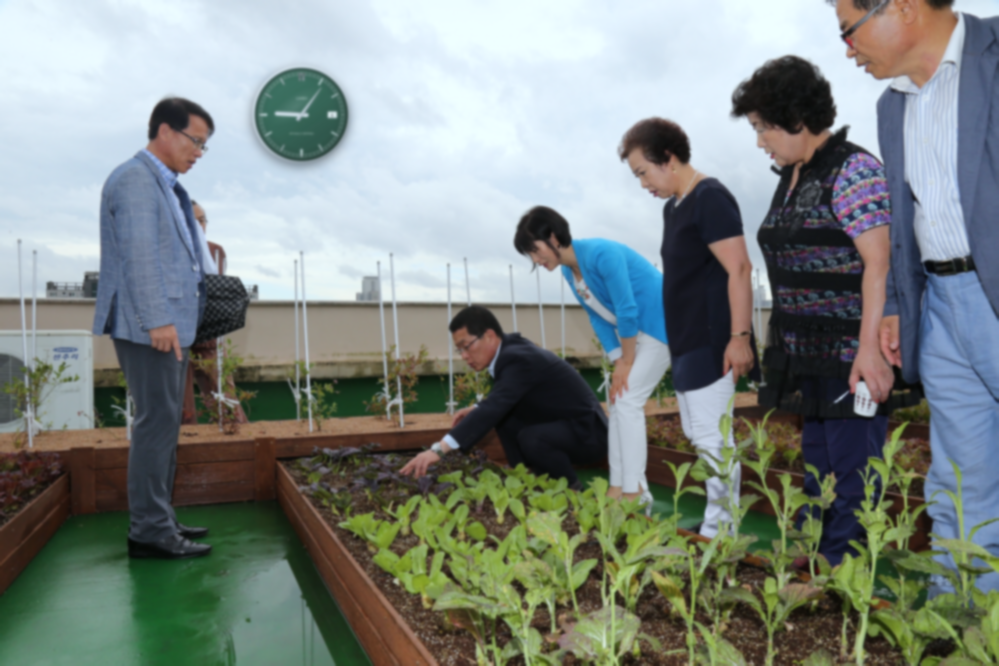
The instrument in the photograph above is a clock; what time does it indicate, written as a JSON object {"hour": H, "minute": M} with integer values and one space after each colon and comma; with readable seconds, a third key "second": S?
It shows {"hour": 9, "minute": 6}
